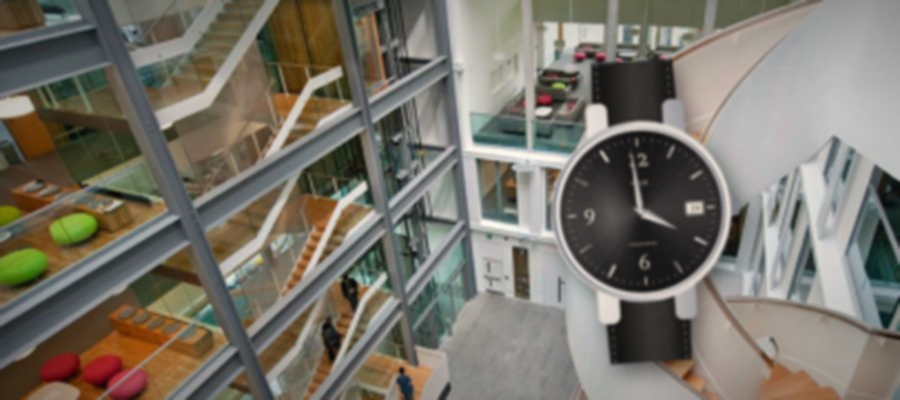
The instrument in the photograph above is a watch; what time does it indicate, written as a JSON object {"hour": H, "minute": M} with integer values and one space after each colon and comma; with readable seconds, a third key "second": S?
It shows {"hour": 3, "minute": 59}
